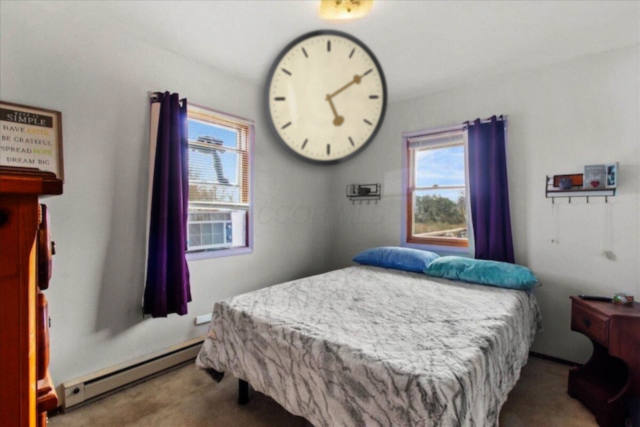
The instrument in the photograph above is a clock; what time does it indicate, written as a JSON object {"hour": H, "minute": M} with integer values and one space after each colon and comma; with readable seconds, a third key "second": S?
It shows {"hour": 5, "minute": 10}
